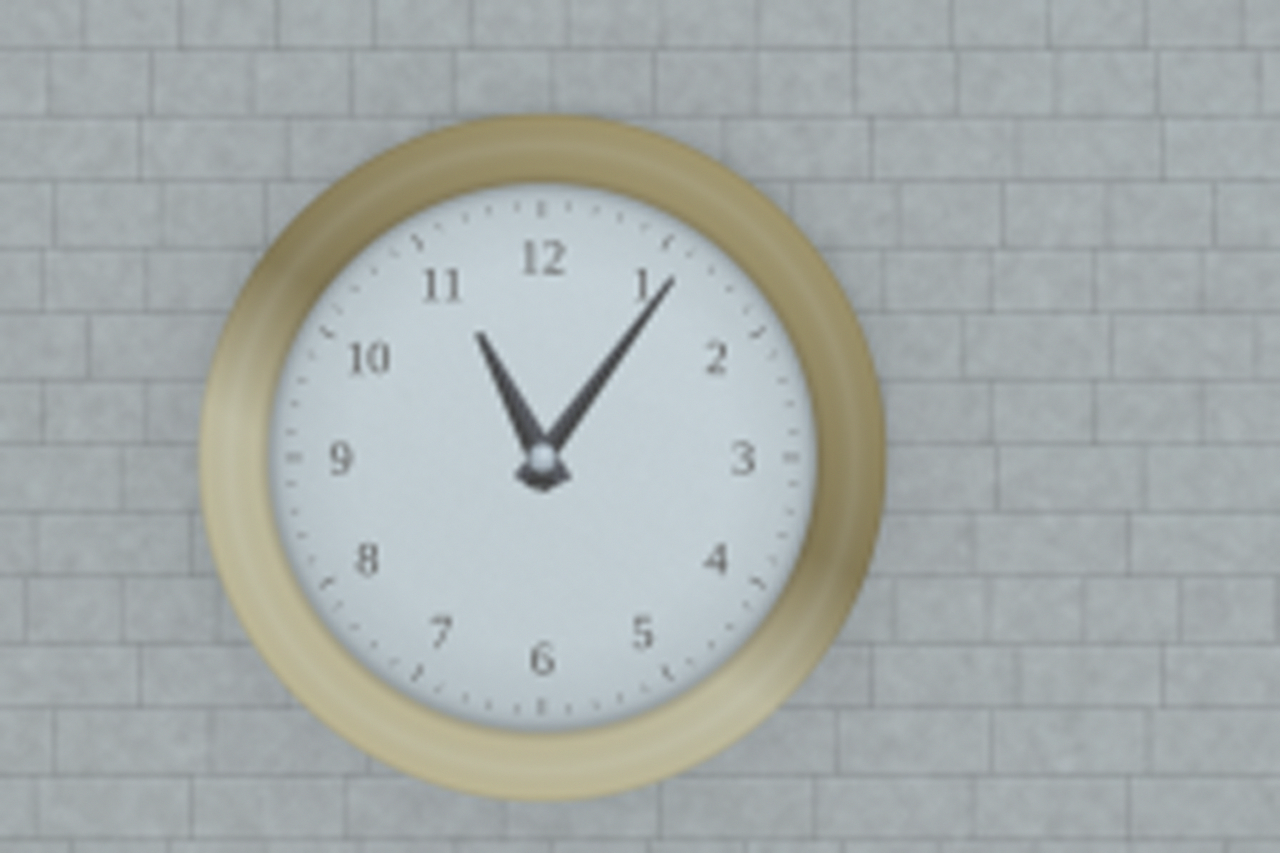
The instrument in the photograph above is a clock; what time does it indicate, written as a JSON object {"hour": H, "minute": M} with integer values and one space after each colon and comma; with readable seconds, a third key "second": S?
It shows {"hour": 11, "minute": 6}
